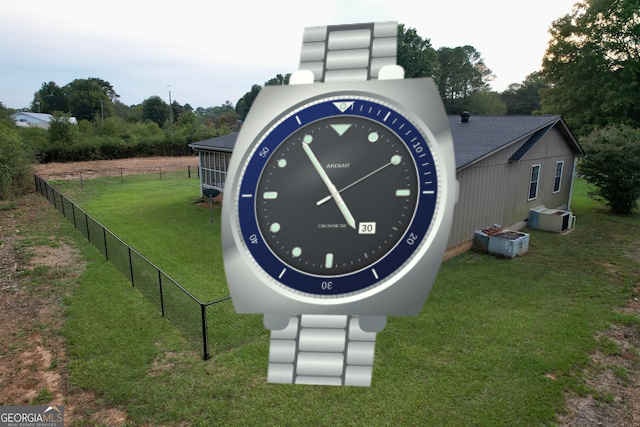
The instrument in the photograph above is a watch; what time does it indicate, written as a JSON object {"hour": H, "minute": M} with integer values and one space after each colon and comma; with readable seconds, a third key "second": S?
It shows {"hour": 4, "minute": 54, "second": 10}
